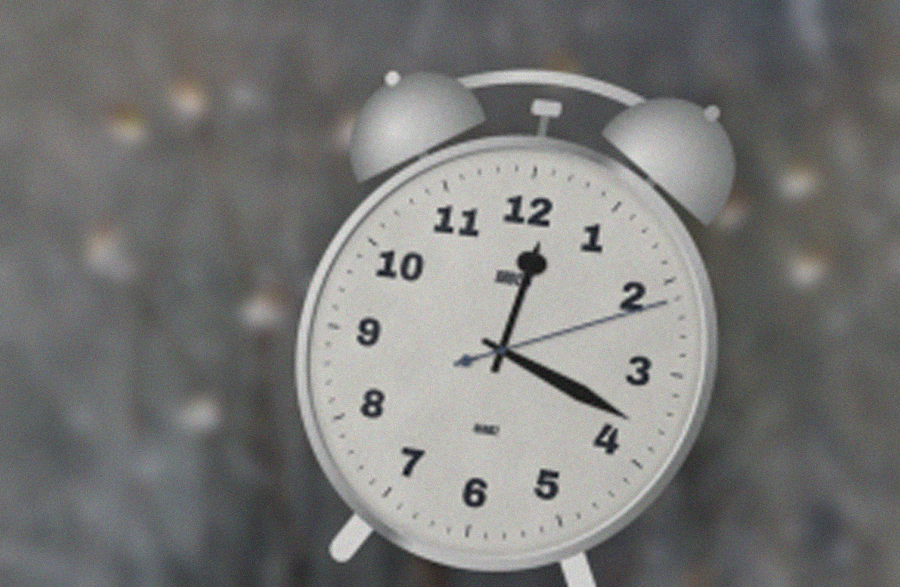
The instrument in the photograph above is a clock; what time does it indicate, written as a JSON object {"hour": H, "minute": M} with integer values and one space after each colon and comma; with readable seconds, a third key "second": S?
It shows {"hour": 12, "minute": 18, "second": 11}
